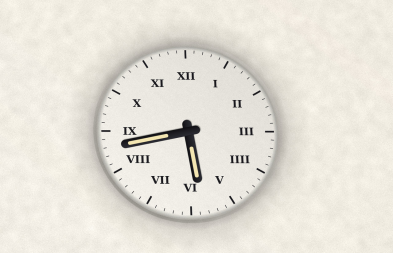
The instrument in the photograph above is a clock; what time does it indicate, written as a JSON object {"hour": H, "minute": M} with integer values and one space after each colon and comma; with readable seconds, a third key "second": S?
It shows {"hour": 5, "minute": 43}
